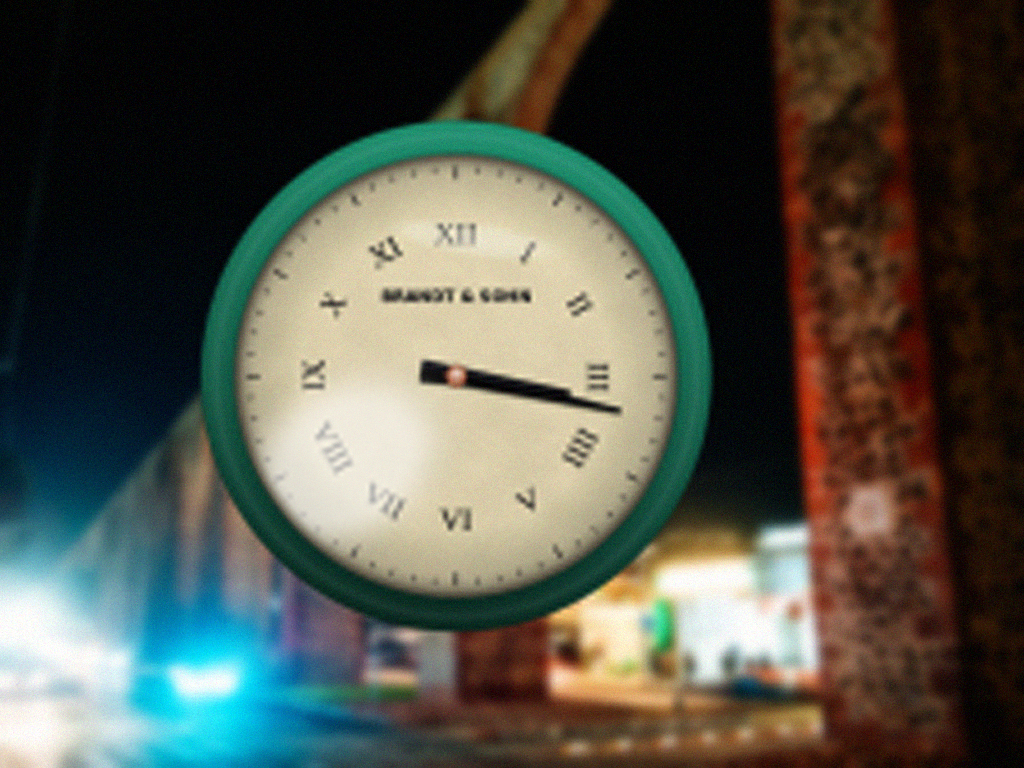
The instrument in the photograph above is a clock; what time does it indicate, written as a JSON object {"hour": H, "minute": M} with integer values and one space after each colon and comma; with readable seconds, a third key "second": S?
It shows {"hour": 3, "minute": 17}
